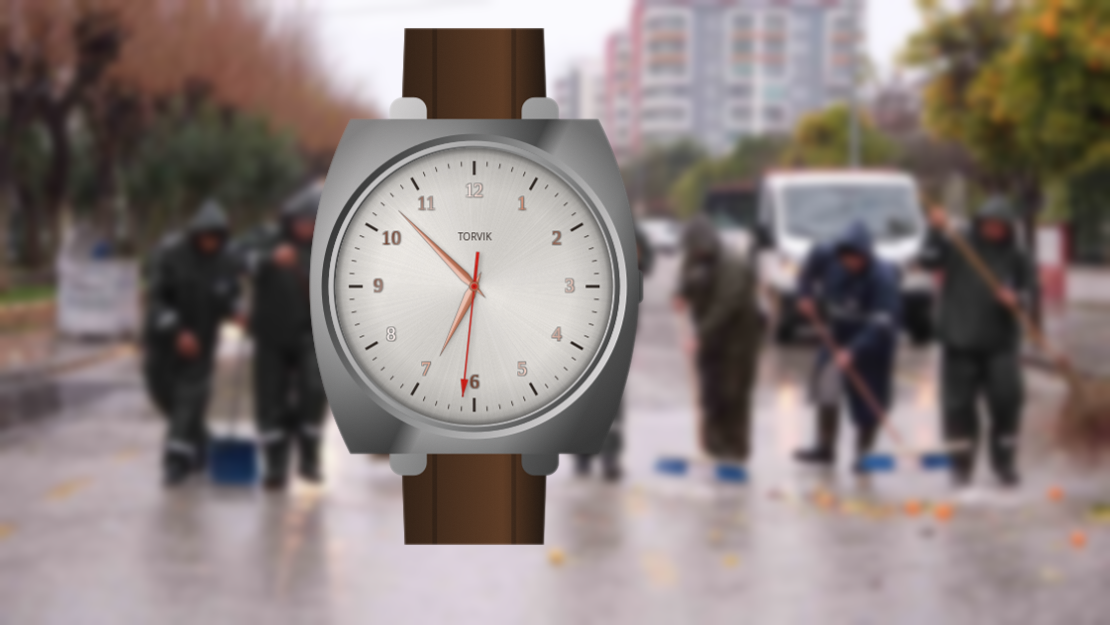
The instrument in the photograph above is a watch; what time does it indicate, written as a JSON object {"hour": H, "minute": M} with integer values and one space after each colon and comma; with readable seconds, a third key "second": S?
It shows {"hour": 6, "minute": 52, "second": 31}
